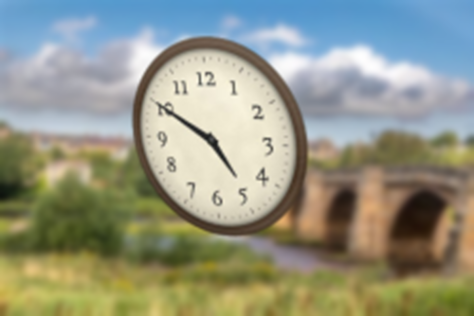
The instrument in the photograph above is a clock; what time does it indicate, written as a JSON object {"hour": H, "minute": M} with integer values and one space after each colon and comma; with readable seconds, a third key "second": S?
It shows {"hour": 4, "minute": 50}
